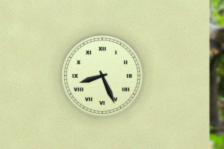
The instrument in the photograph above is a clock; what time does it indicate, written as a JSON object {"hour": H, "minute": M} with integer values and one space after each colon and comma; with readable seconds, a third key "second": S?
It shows {"hour": 8, "minute": 26}
